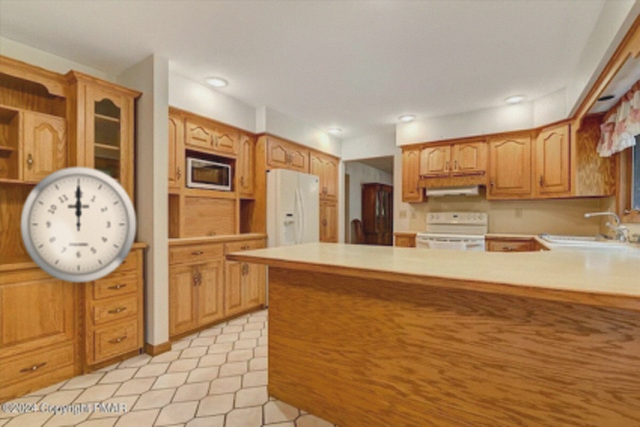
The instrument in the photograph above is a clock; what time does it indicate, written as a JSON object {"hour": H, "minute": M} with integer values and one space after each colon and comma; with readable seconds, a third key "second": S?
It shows {"hour": 12, "minute": 0}
